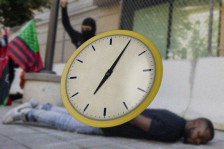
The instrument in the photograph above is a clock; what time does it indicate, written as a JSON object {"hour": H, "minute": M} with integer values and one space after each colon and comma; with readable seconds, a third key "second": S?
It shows {"hour": 7, "minute": 5}
